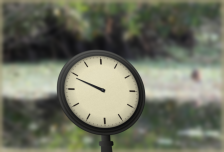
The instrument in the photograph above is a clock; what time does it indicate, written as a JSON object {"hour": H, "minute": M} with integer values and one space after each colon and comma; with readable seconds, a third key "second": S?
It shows {"hour": 9, "minute": 49}
